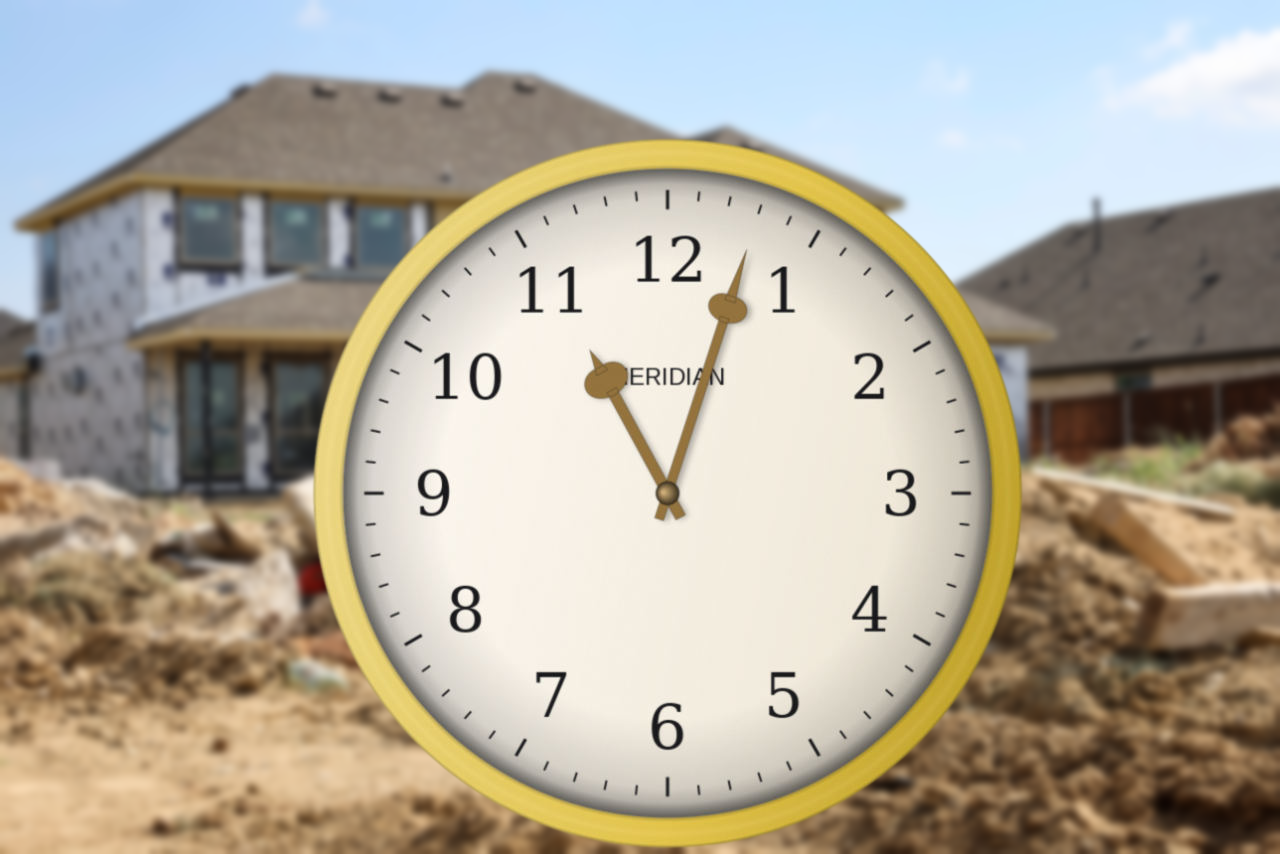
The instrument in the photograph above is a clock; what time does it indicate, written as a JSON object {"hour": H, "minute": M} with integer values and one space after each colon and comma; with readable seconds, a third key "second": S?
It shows {"hour": 11, "minute": 3}
